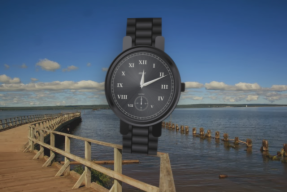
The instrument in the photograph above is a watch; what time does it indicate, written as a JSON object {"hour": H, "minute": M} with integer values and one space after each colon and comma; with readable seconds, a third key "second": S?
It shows {"hour": 12, "minute": 11}
